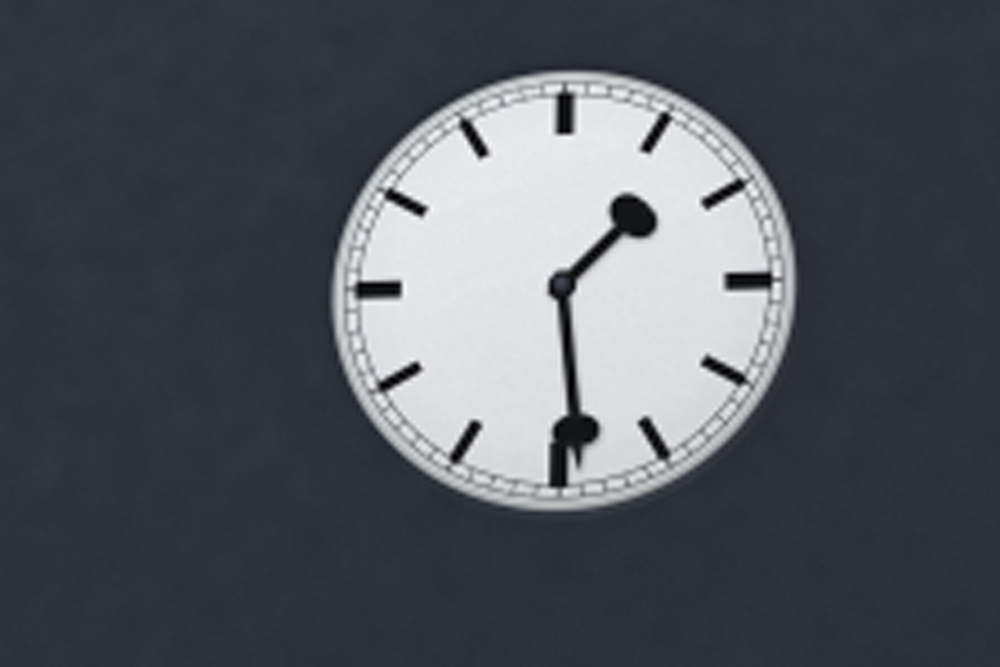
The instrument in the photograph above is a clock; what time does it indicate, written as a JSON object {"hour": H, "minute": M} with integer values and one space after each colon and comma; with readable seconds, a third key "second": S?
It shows {"hour": 1, "minute": 29}
